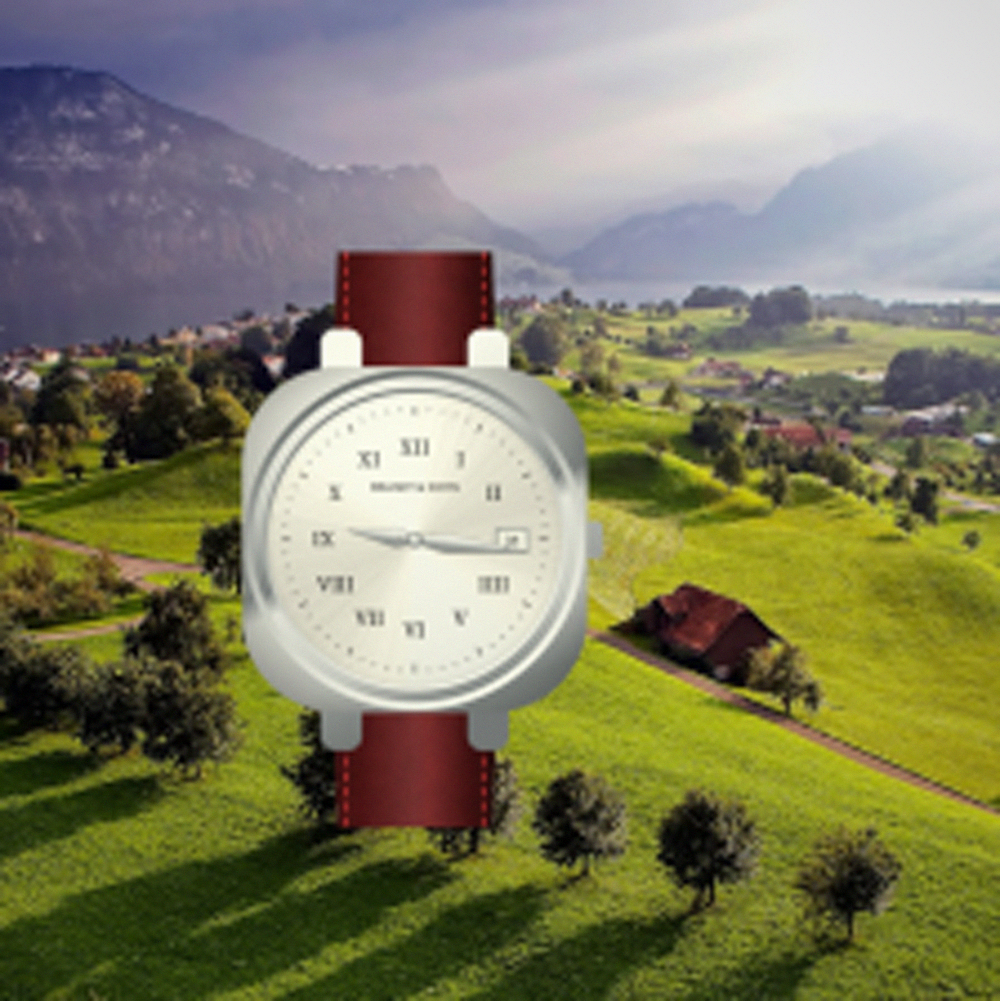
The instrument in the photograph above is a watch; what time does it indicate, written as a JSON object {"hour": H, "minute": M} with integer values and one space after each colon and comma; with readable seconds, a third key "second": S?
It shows {"hour": 9, "minute": 16}
